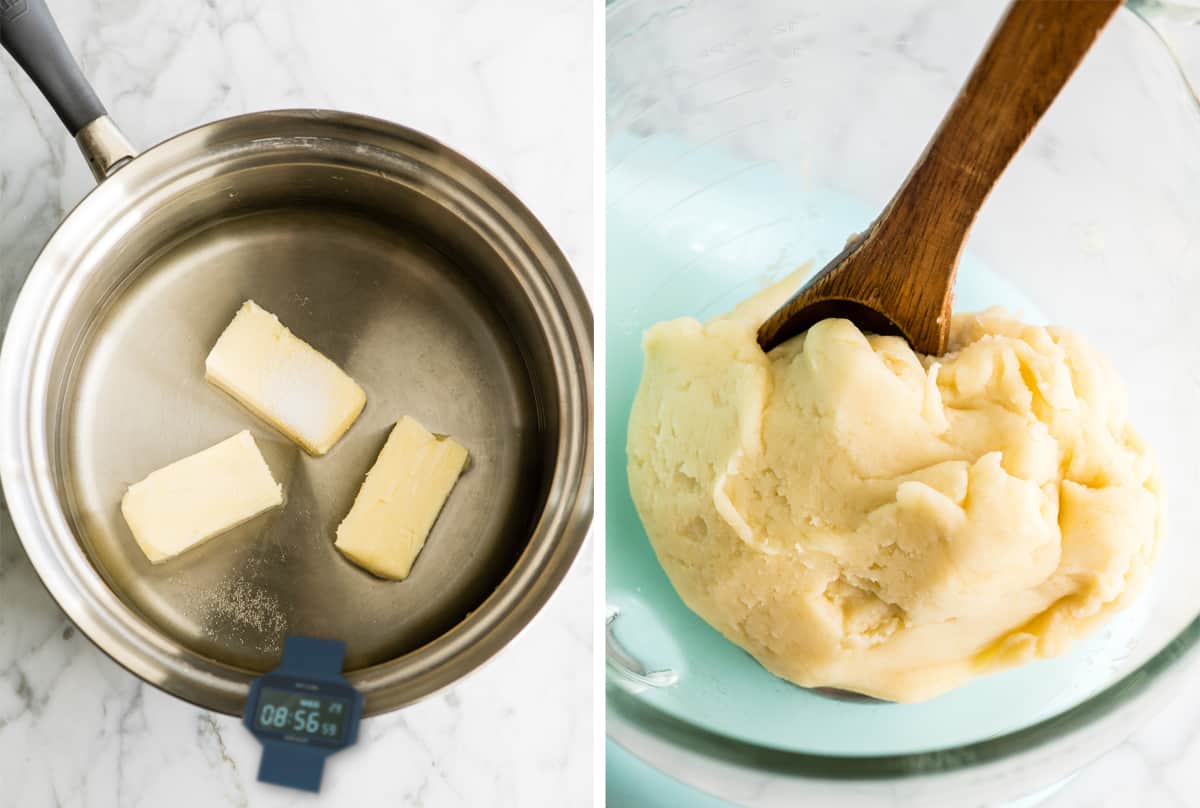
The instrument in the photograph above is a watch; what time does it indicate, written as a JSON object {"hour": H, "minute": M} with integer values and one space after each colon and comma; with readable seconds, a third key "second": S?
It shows {"hour": 8, "minute": 56}
